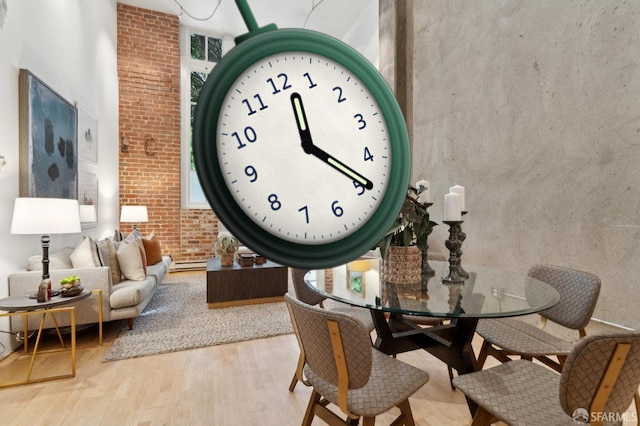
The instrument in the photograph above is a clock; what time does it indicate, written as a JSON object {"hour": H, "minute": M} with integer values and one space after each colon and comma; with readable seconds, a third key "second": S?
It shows {"hour": 12, "minute": 24}
